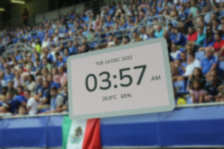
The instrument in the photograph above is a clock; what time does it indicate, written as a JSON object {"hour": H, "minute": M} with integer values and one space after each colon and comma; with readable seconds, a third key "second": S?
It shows {"hour": 3, "minute": 57}
